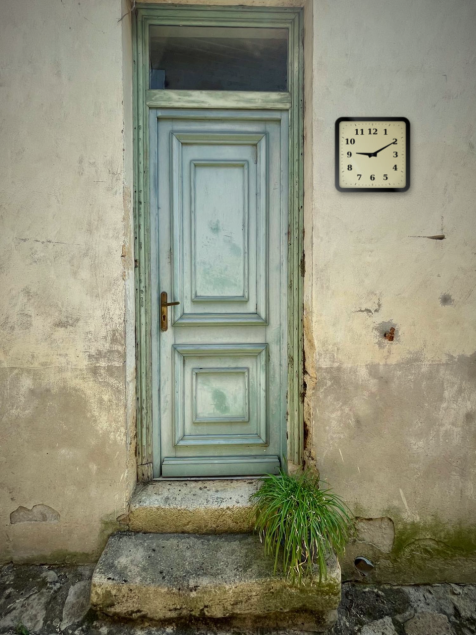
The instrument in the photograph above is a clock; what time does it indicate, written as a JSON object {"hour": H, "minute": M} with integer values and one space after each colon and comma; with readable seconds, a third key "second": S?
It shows {"hour": 9, "minute": 10}
